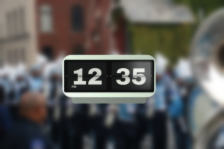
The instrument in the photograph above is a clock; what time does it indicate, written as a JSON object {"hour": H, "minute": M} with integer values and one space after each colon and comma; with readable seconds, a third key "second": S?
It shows {"hour": 12, "minute": 35}
